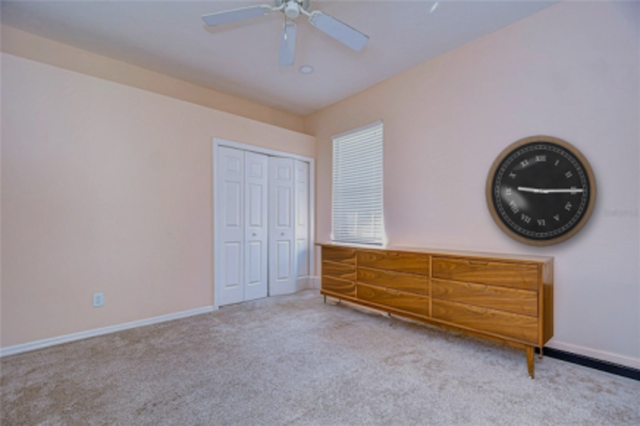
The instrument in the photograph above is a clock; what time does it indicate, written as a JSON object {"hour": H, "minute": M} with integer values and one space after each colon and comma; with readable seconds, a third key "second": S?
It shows {"hour": 9, "minute": 15}
